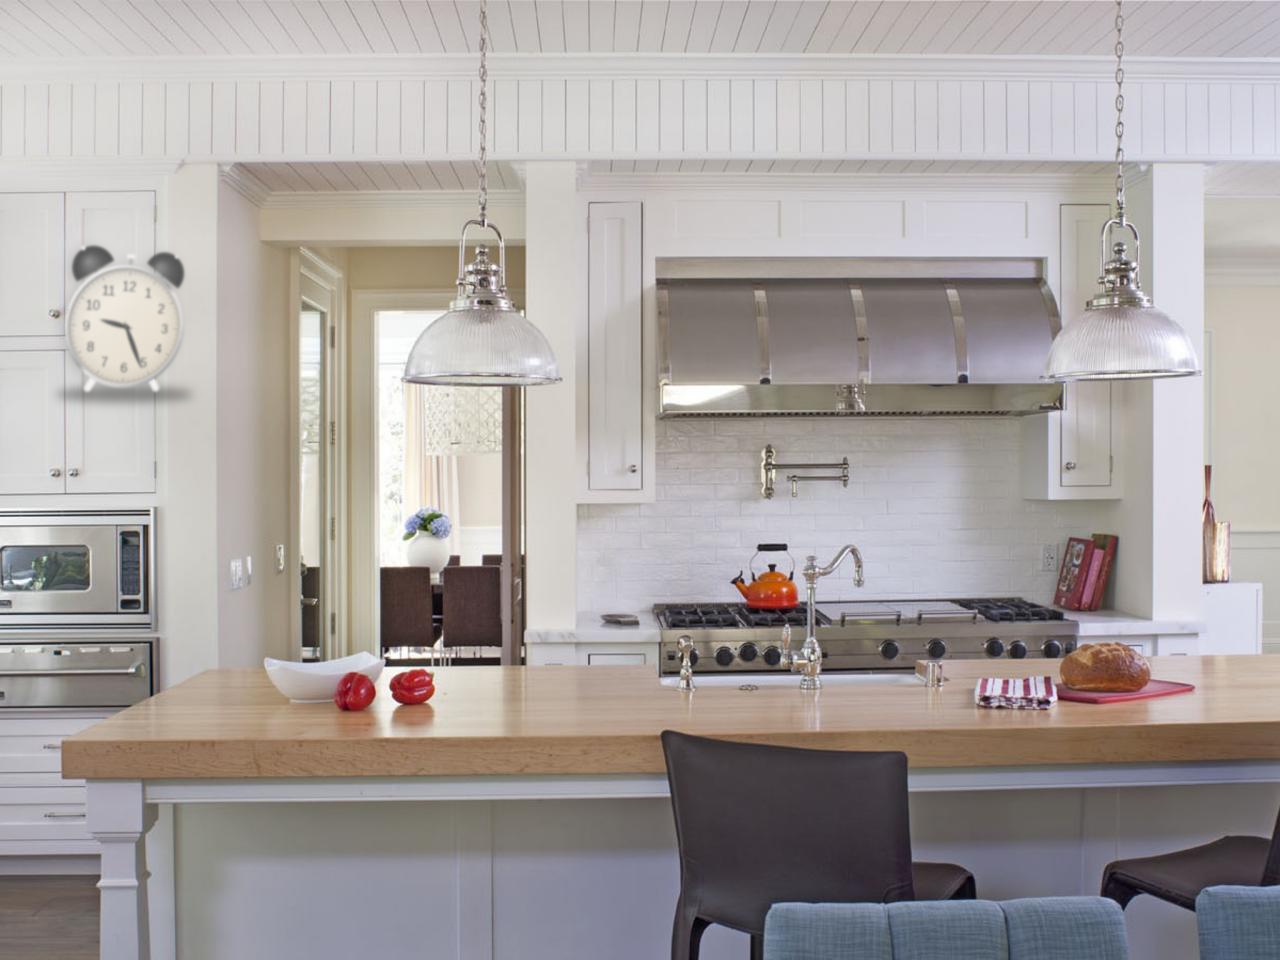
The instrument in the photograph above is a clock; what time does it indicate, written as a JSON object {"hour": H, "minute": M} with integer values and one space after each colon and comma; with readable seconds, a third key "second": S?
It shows {"hour": 9, "minute": 26}
